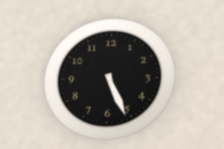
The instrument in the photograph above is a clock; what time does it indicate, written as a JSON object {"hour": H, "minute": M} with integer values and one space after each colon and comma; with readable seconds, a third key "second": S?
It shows {"hour": 5, "minute": 26}
